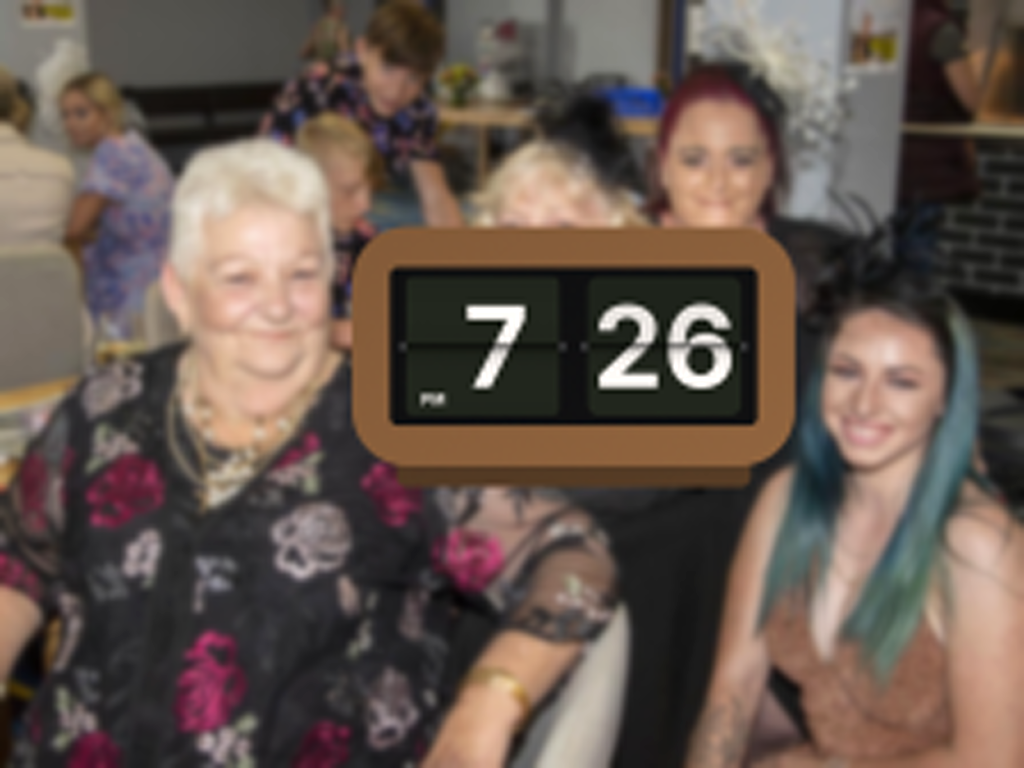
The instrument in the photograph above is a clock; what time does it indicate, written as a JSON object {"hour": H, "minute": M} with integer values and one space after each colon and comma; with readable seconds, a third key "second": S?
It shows {"hour": 7, "minute": 26}
